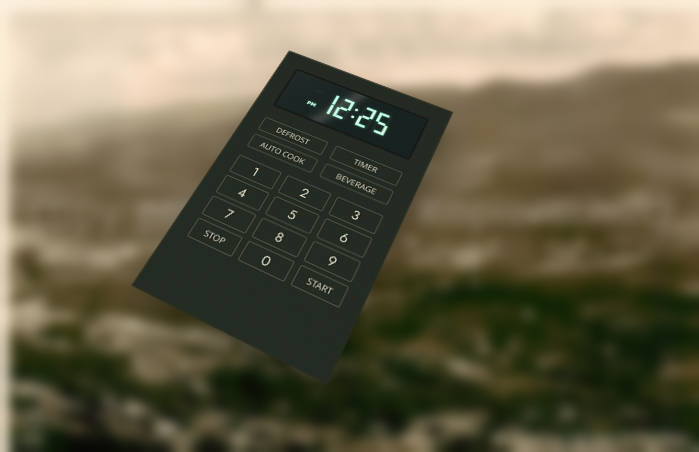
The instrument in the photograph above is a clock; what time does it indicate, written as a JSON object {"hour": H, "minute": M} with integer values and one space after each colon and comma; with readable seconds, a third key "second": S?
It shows {"hour": 12, "minute": 25}
